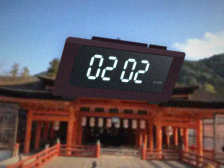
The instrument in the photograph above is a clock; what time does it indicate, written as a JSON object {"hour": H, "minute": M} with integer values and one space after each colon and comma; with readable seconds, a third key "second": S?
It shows {"hour": 2, "minute": 2}
